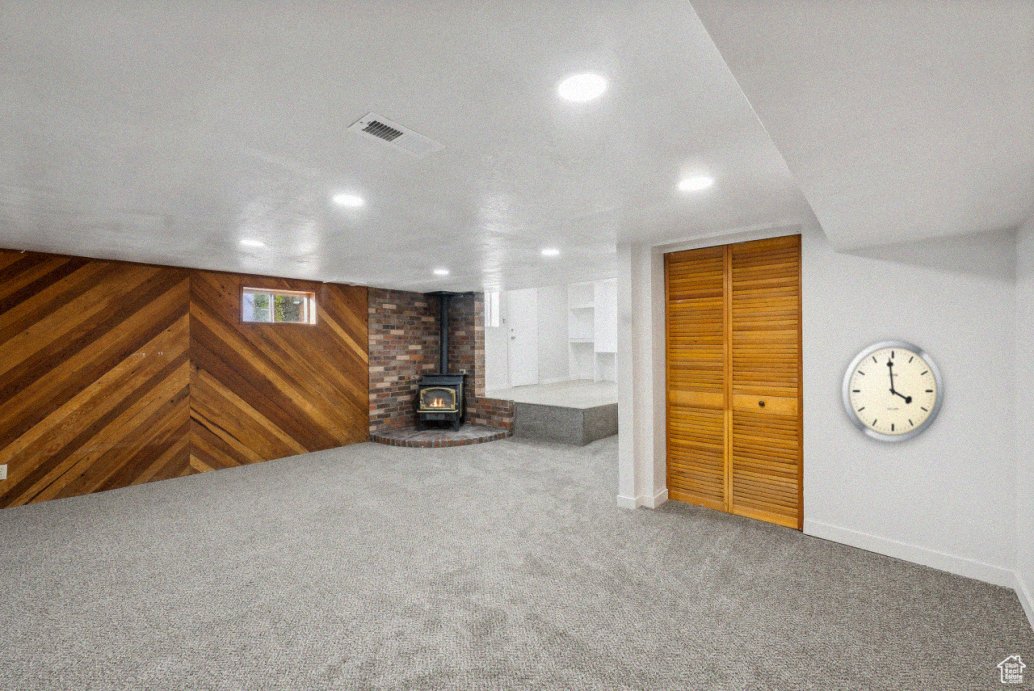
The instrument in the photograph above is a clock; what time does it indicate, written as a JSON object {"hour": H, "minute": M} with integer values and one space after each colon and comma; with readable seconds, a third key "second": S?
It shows {"hour": 3, "minute": 59}
